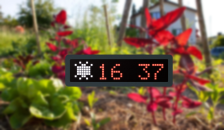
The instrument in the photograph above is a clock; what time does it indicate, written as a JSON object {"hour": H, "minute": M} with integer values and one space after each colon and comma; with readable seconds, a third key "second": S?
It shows {"hour": 16, "minute": 37}
